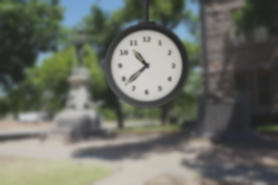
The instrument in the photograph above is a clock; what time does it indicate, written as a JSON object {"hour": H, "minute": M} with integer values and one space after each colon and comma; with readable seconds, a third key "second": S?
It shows {"hour": 10, "minute": 38}
